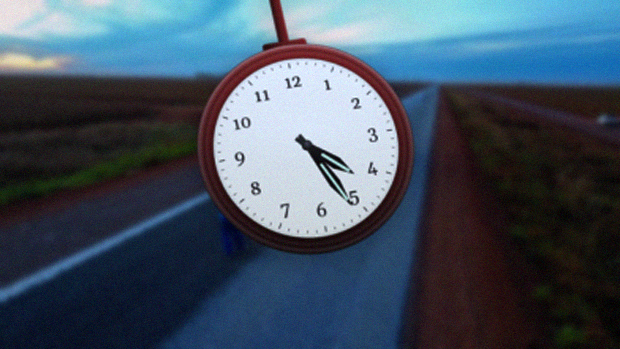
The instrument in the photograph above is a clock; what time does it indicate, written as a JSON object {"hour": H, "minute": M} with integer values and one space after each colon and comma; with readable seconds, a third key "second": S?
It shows {"hour": 4, "minute": 26}
